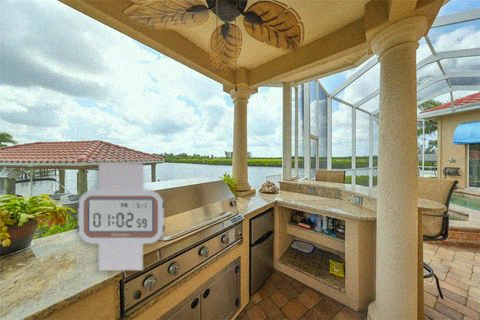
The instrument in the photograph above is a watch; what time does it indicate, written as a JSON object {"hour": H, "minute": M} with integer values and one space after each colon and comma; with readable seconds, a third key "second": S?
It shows {"hour": 1, "minute": 2}
